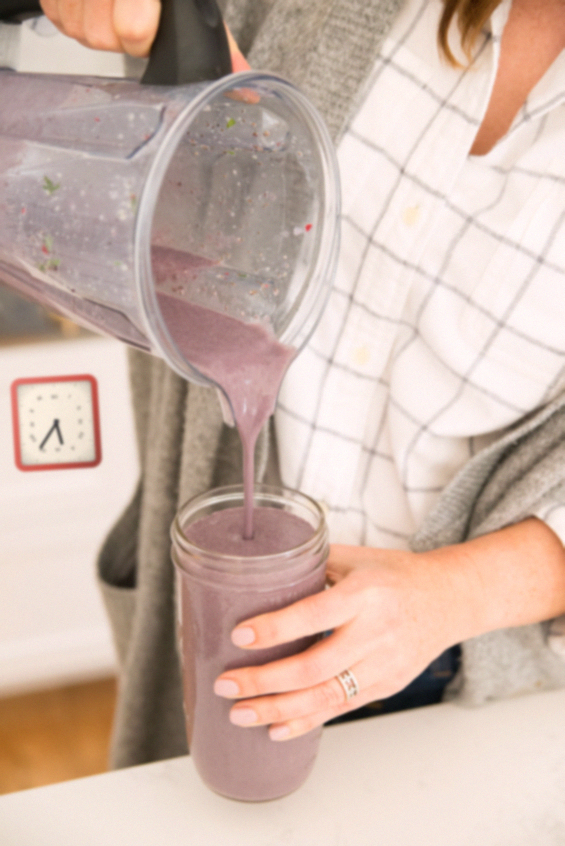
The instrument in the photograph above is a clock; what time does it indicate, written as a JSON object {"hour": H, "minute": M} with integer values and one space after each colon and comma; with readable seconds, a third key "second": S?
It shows {"hour": 5, "minute": 36}
